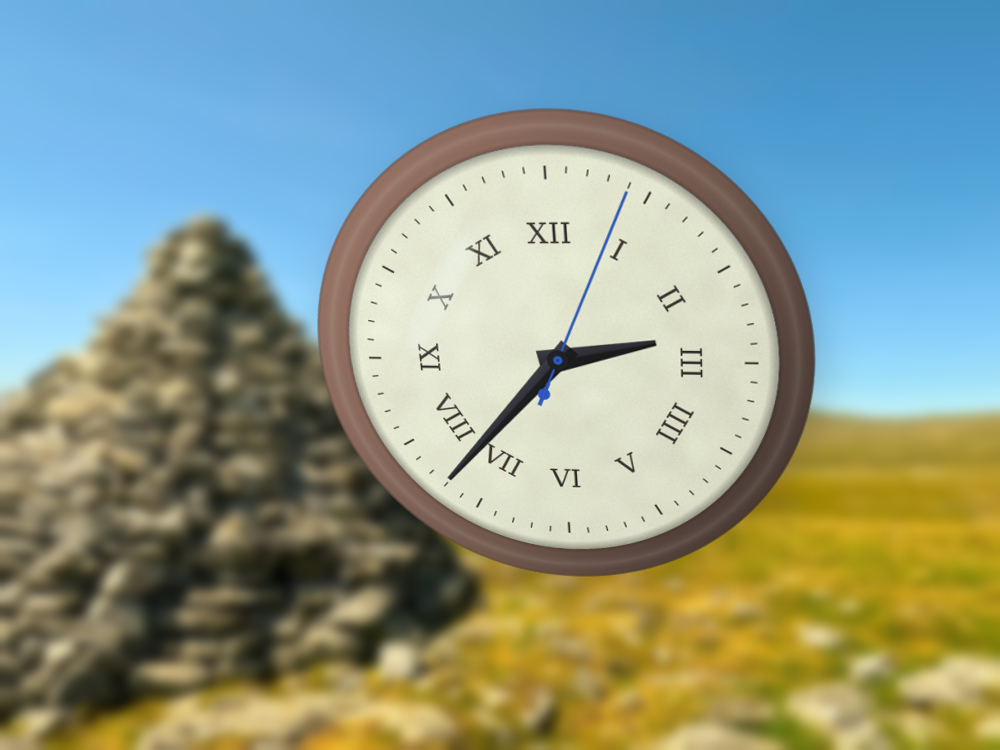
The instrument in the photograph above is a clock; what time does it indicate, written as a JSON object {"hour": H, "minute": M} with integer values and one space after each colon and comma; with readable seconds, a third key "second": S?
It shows {"hour": 2, "minute": 37, "second": 4}
